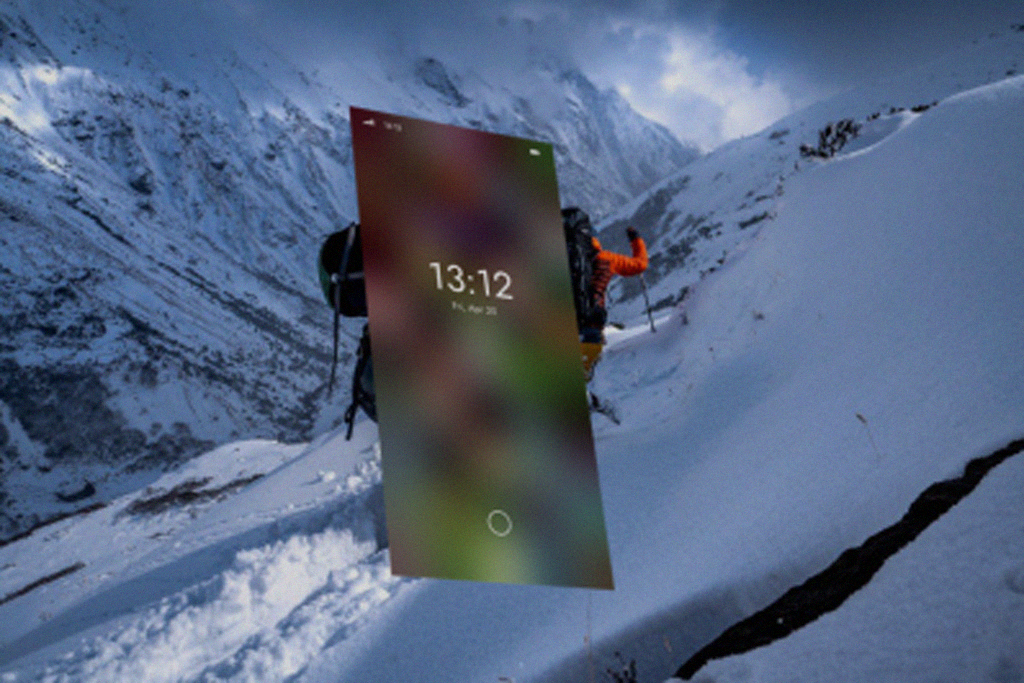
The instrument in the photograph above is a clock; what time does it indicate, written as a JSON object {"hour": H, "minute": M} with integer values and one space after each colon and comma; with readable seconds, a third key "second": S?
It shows {"hour": 13, "minute": 12}
